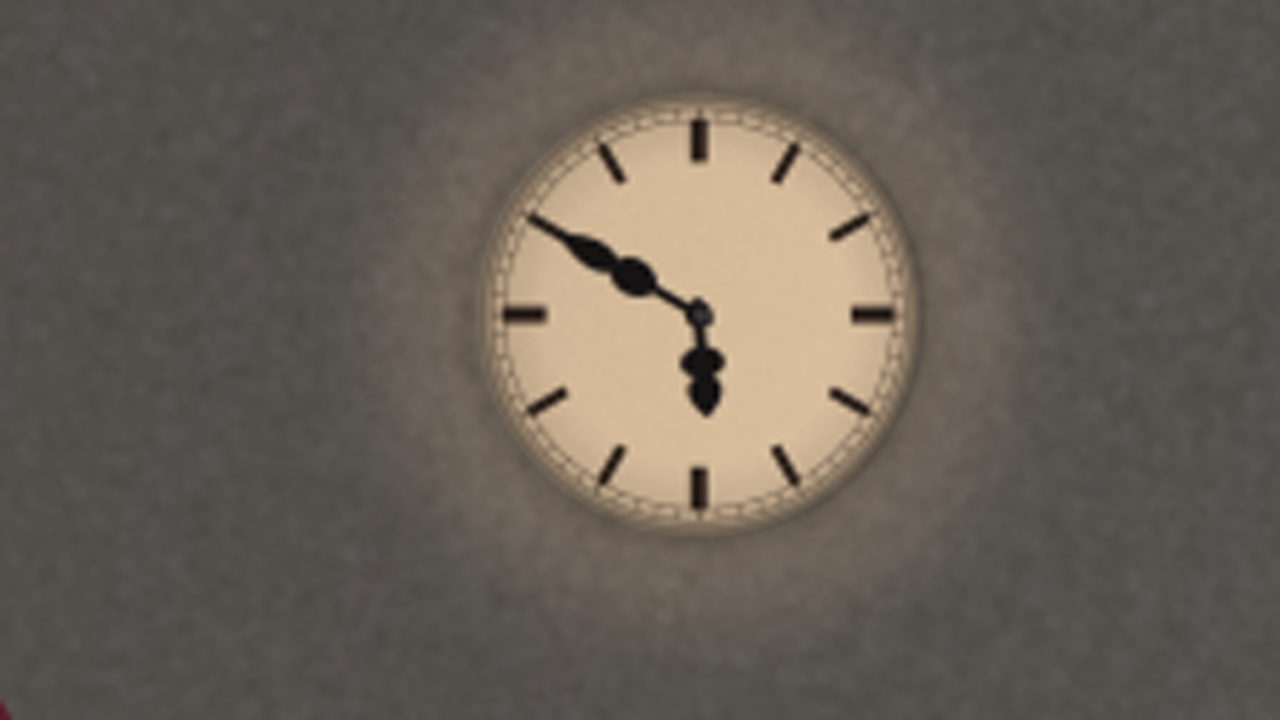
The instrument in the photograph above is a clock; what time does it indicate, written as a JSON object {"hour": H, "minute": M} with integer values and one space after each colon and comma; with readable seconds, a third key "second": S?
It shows {"hour": 5, "minute": 50}
